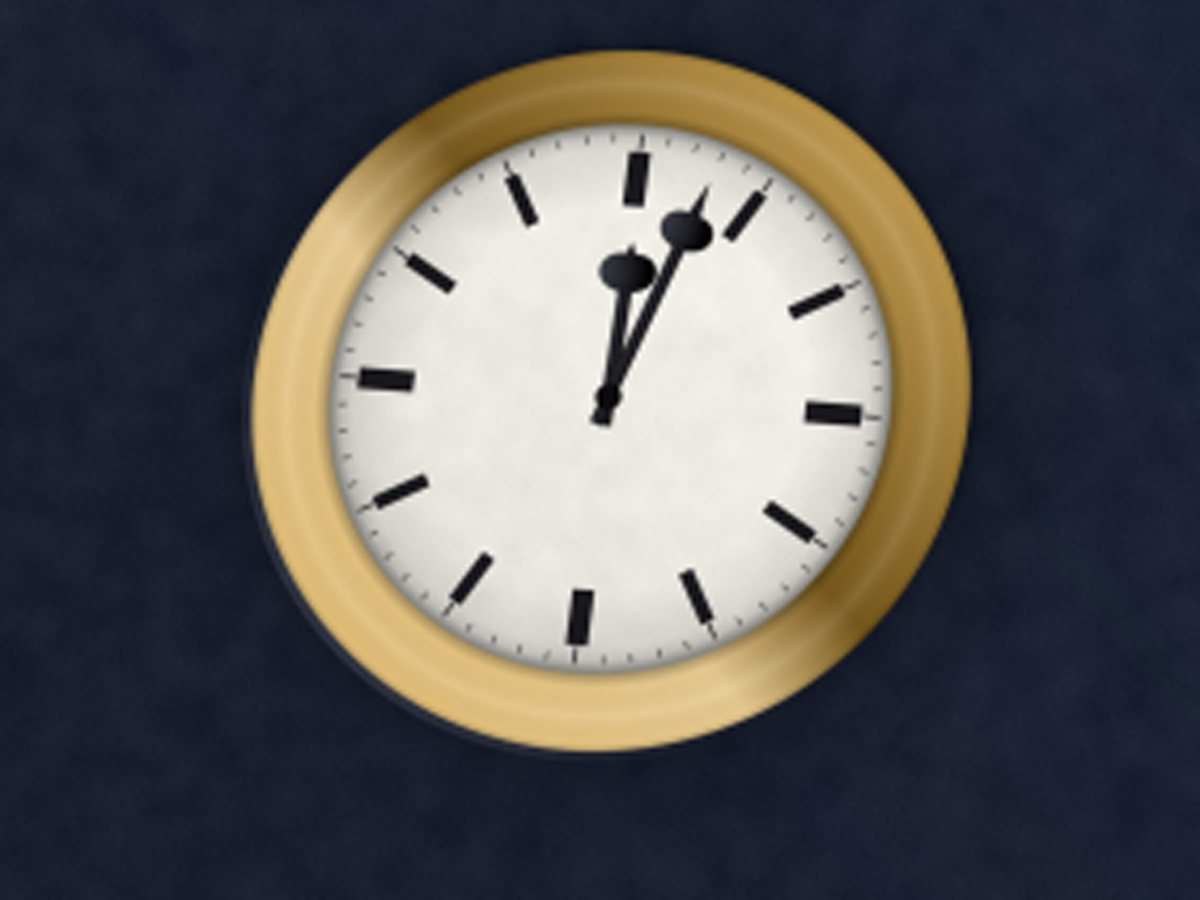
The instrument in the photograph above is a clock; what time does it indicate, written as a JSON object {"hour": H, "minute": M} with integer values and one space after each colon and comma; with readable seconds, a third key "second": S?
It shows {"hour": 12, "minute": 3}
